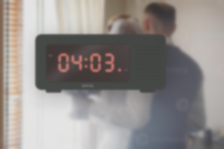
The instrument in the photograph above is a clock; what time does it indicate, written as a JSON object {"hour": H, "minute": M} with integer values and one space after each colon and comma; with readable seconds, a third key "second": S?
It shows {"hour": 4, "minute": 3}
